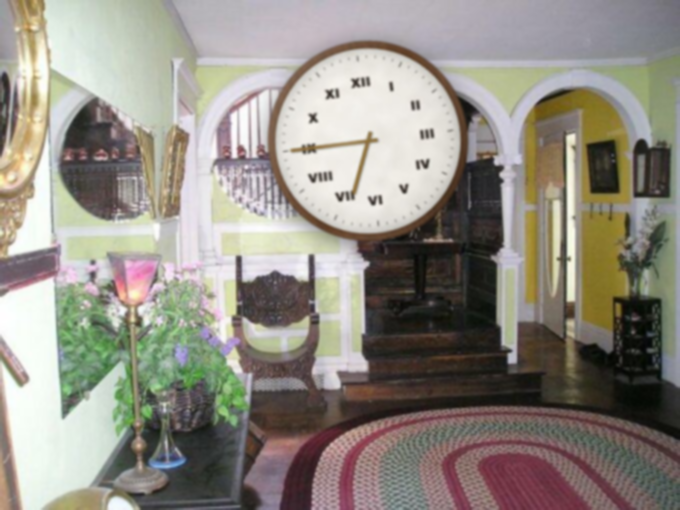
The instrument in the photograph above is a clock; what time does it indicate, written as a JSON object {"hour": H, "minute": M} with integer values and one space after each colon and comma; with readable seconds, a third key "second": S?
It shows {"hour": 6, "minute": 45}
